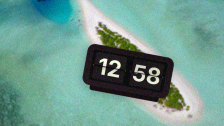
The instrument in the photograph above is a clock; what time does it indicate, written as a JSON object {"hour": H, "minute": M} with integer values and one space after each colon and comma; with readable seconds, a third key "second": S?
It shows {"hour": 12, "minute": 58}
